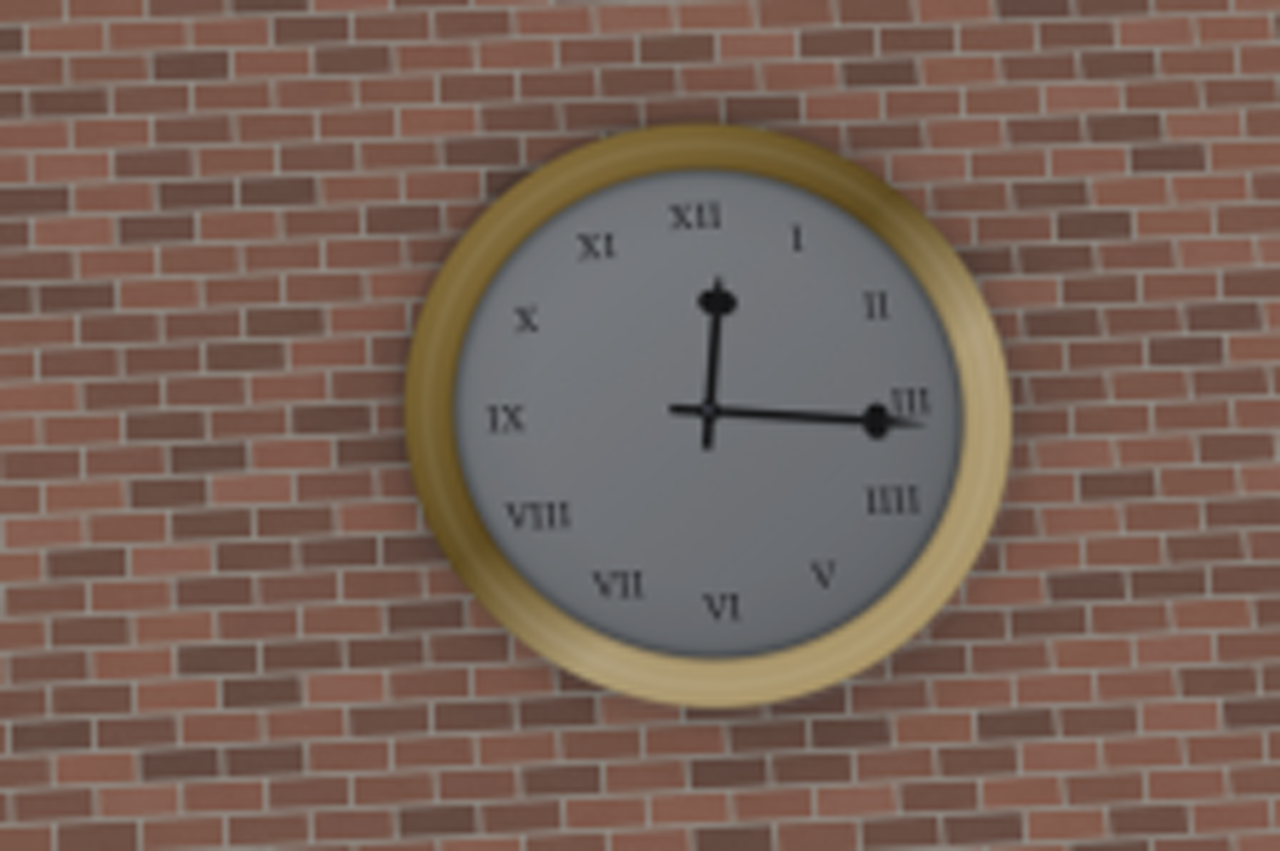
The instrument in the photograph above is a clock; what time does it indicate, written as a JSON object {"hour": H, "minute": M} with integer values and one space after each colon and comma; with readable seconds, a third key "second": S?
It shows {"hour": 12, "minute": 16}
